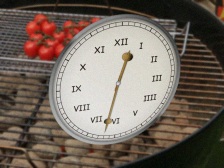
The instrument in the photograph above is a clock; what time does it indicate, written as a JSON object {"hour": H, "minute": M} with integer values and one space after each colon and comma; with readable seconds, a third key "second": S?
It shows {"hour": 12, "minute": 32}
